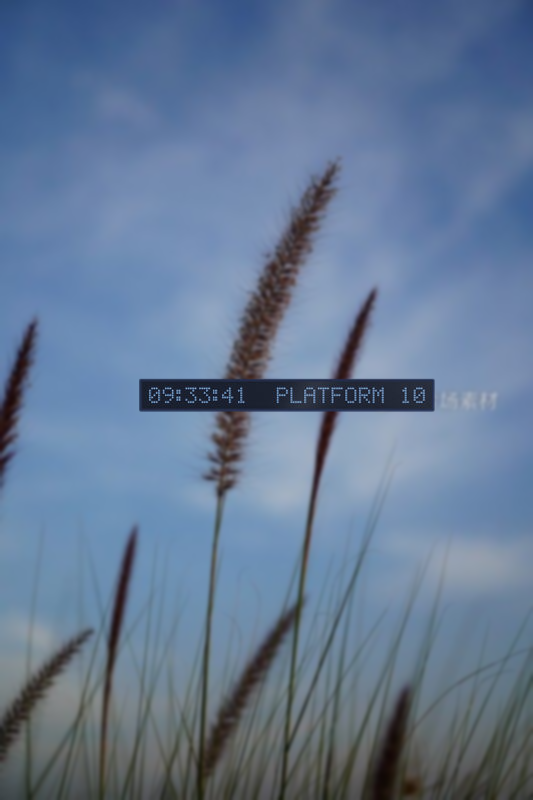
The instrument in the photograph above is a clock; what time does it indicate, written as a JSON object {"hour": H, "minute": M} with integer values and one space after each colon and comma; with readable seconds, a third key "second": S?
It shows {"hour": 9, "minute": 33, "second": 41}
